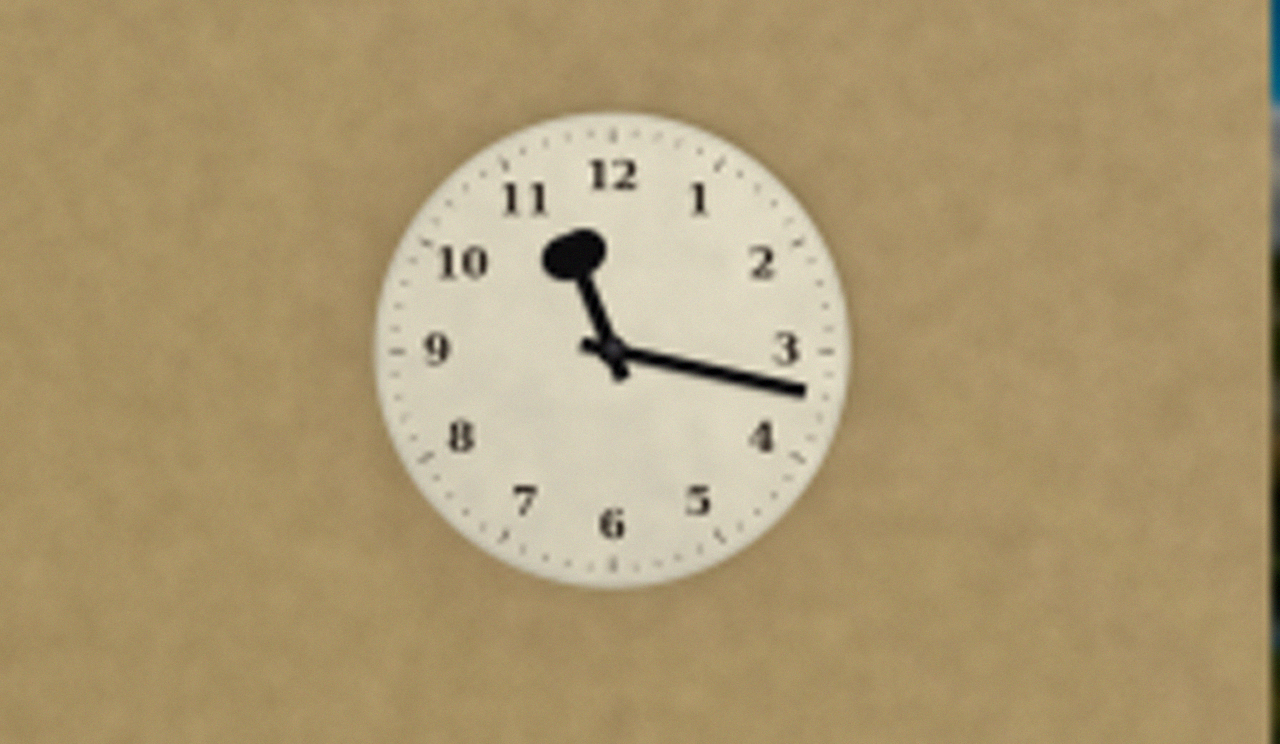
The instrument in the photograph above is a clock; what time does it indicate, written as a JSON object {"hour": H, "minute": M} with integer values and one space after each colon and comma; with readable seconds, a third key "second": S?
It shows {"hour": 11, "minute": 17}
